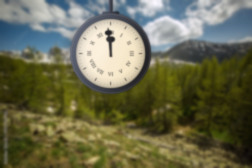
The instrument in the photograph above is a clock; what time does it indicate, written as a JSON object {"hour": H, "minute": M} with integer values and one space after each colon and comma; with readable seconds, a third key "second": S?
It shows {"hour": 11, "minute": 59}
